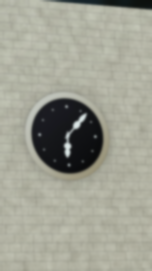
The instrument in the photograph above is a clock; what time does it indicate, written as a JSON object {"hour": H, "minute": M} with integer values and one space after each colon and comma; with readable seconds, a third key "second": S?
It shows {"hour": 6, "minute": 7}
